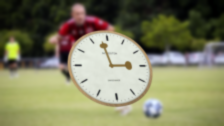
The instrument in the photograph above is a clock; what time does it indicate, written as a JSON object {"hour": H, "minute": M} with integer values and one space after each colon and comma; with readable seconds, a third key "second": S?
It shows {"hour": 2, "minute": 58}
